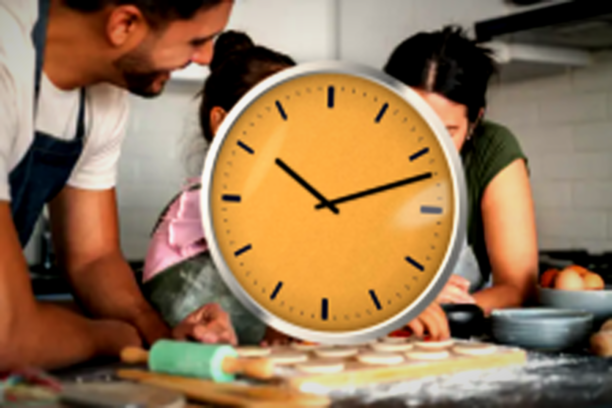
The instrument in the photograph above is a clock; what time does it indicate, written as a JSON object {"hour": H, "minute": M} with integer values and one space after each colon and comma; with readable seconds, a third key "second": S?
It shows {"hour": 10, "minute": 12}
